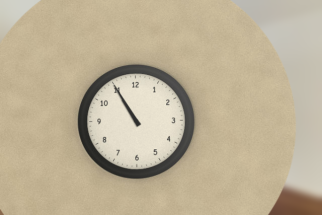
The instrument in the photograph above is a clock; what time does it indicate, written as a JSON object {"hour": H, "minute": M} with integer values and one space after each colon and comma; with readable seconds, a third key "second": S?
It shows {"hour": 10, "minute": 55}
